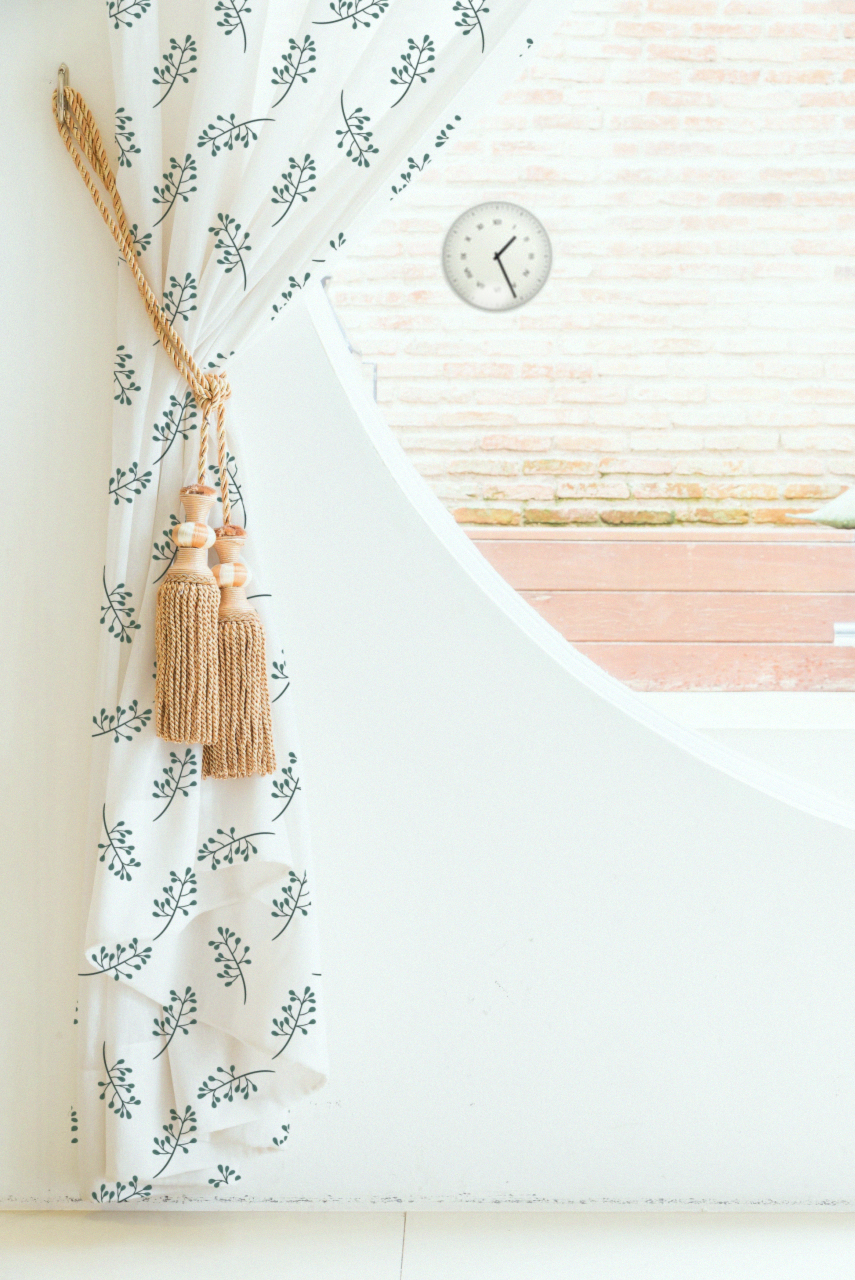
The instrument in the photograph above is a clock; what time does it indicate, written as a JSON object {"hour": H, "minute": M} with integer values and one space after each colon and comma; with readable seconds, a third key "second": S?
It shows {"hour": 1, "minute": 26}
